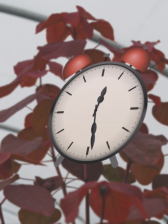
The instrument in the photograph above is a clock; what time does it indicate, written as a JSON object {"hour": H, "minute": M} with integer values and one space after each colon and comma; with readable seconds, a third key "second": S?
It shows {"hour": 12, "minute": 29}
